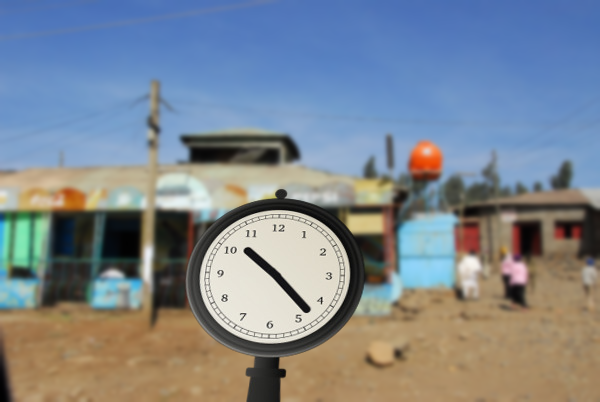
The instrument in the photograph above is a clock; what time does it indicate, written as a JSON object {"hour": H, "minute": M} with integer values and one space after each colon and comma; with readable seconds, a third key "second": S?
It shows {"hour": 10, "minute": 23}
